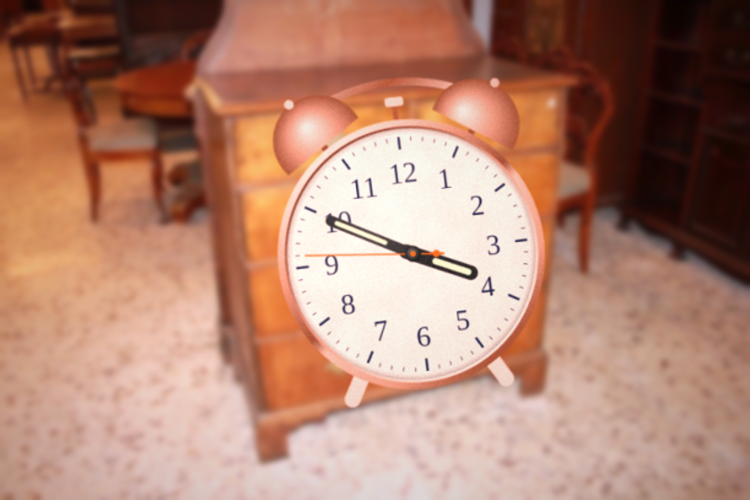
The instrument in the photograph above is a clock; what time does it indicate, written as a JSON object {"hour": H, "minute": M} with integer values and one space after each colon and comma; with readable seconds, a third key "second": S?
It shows {"hour": 3, "minute": 49, "second": 46}
